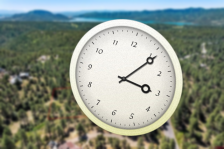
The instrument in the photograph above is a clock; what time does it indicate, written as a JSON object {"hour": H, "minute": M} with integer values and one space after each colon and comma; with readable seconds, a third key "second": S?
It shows {"hour": 3, "minute": 6}
